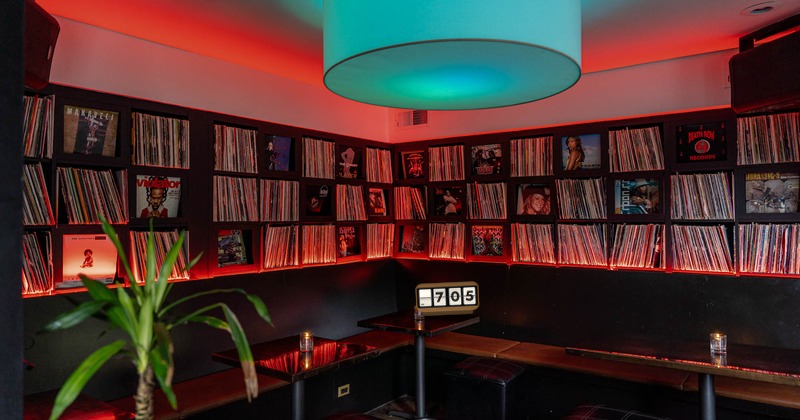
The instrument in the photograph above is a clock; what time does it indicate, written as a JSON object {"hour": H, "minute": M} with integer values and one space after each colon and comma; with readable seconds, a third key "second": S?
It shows {"hour": 7, "minute": 5}
